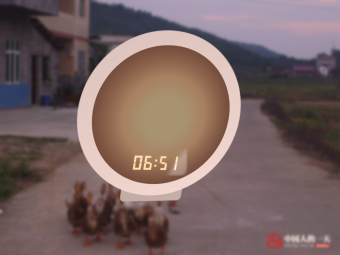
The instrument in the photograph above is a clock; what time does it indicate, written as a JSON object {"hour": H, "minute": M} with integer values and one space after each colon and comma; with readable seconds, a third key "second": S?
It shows {"hour": 6, "minute": 51}
